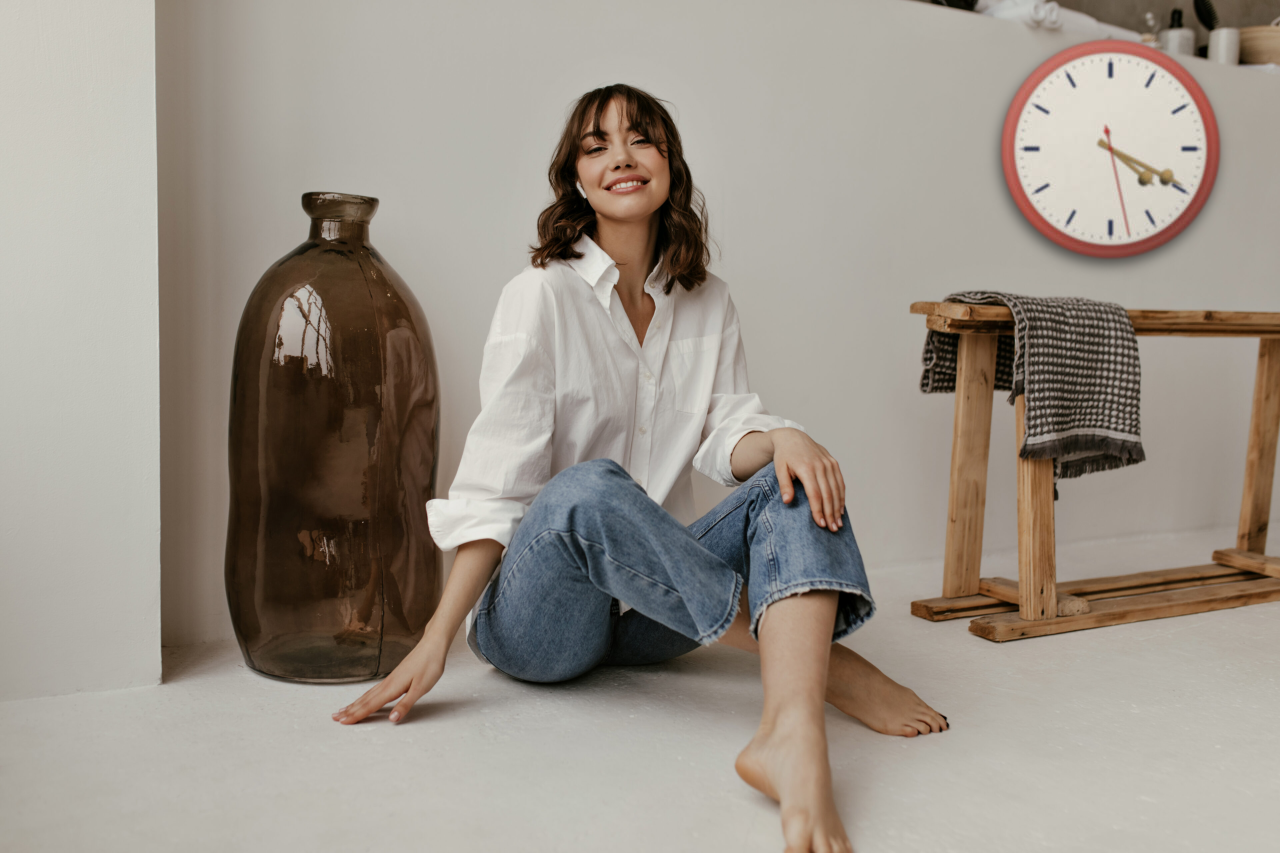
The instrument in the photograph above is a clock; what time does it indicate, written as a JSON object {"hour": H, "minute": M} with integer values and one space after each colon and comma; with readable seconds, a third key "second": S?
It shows {"hour": 4, "minute": 19, "second": 28}
